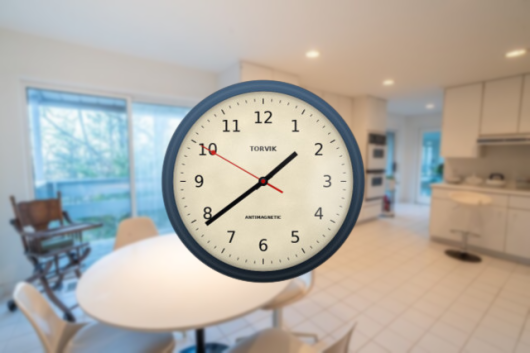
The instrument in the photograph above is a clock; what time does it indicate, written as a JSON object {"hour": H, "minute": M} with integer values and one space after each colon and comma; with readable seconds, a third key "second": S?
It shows {"hour": 1, "minute": 38, "second": 50}
